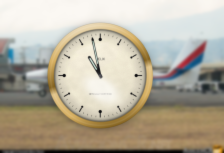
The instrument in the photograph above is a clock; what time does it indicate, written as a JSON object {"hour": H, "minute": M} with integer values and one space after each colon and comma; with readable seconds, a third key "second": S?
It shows {"hour": 10, "minute": 58}
